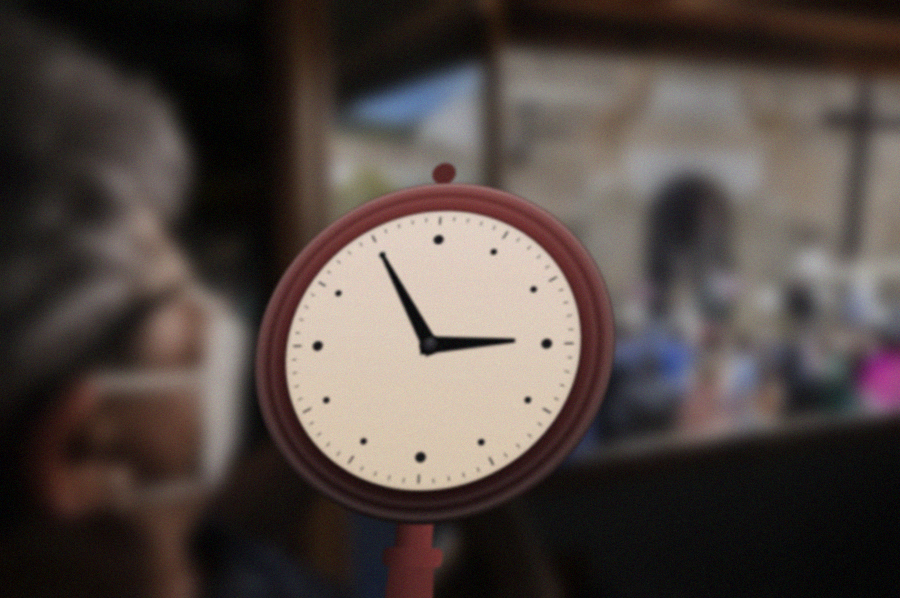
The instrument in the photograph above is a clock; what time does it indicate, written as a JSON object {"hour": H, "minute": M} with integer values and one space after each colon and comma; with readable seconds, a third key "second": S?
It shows {"hour": 2, "minute": 55}
